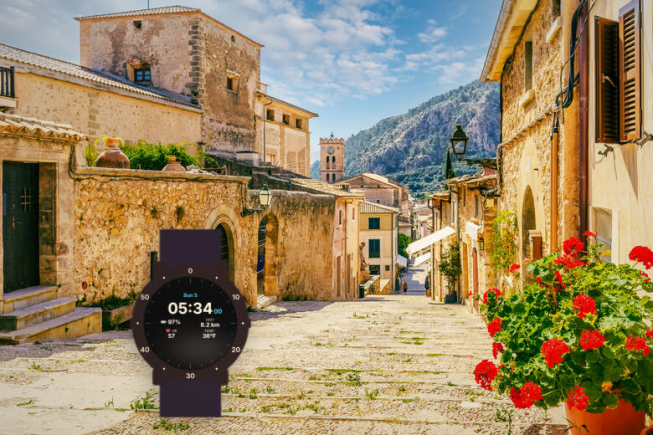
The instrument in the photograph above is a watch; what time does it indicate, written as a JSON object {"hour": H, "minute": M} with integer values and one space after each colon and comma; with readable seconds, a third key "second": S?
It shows {"hour": 5, "minute": 34}
